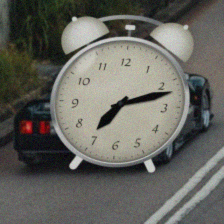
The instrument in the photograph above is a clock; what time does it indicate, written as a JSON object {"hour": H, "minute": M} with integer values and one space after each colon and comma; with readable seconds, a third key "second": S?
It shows {"hour": 7, "minute": 12}
